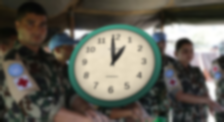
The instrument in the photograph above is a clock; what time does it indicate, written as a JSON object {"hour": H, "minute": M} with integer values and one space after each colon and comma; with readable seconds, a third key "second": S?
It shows {"hour": 12, "minute": 59}
